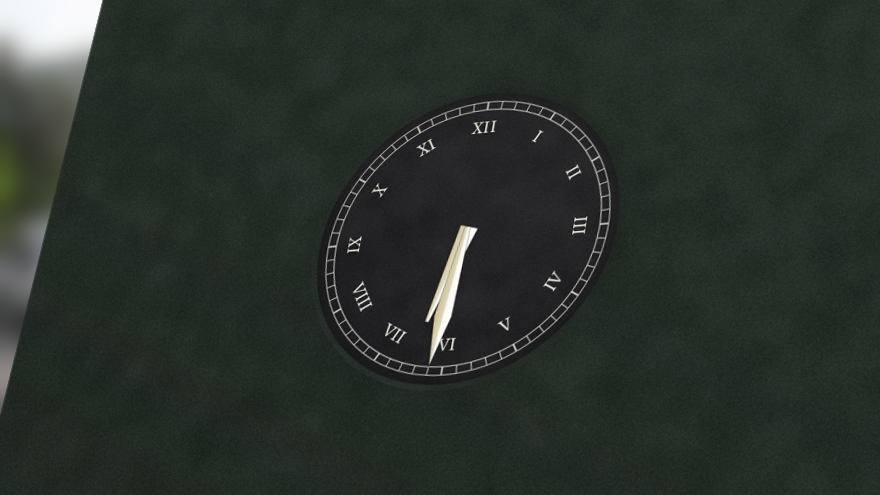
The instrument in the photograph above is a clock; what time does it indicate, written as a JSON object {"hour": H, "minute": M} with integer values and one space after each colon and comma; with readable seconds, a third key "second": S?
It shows {"hour": 6, "minute": 31}
